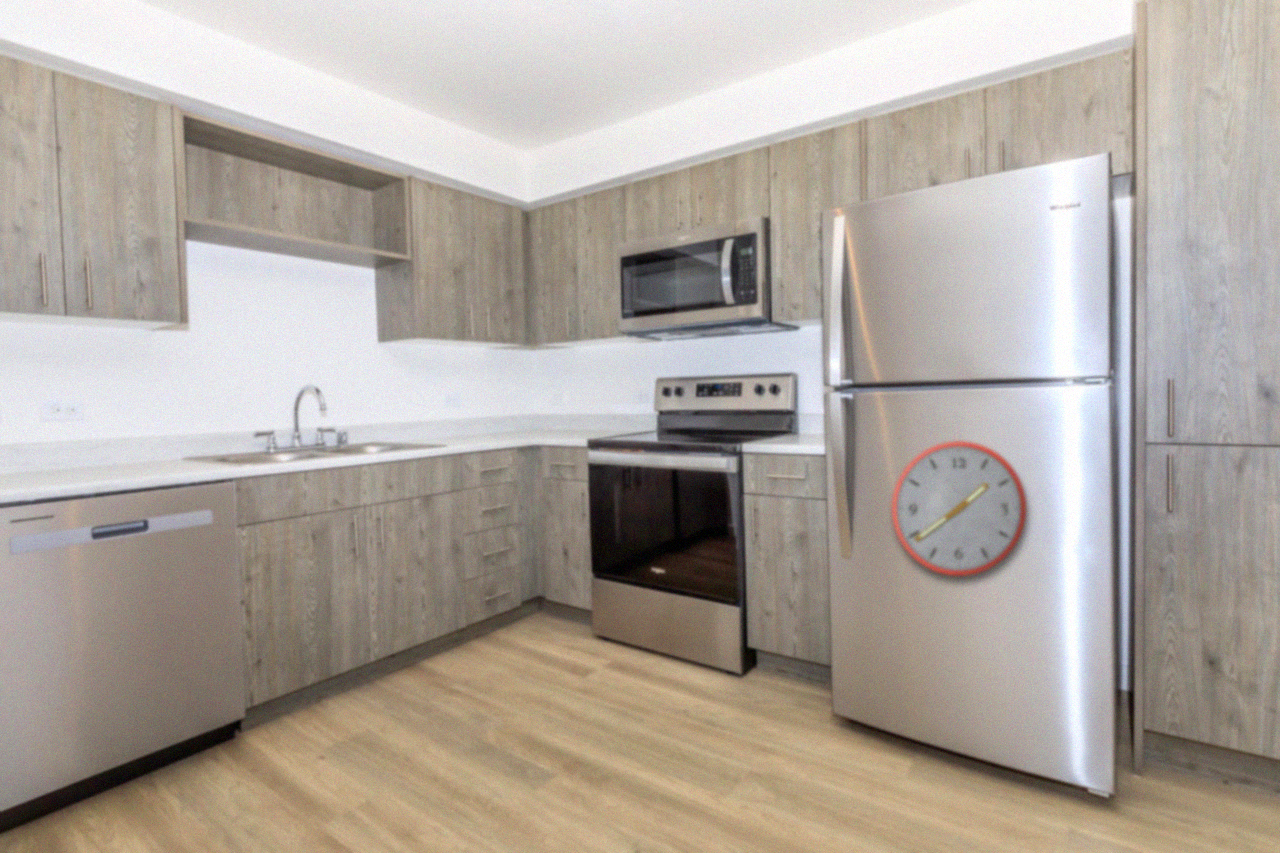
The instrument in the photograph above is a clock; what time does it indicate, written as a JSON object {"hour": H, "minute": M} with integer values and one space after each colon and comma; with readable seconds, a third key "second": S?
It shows {"hour": 1, "minute": 39}
